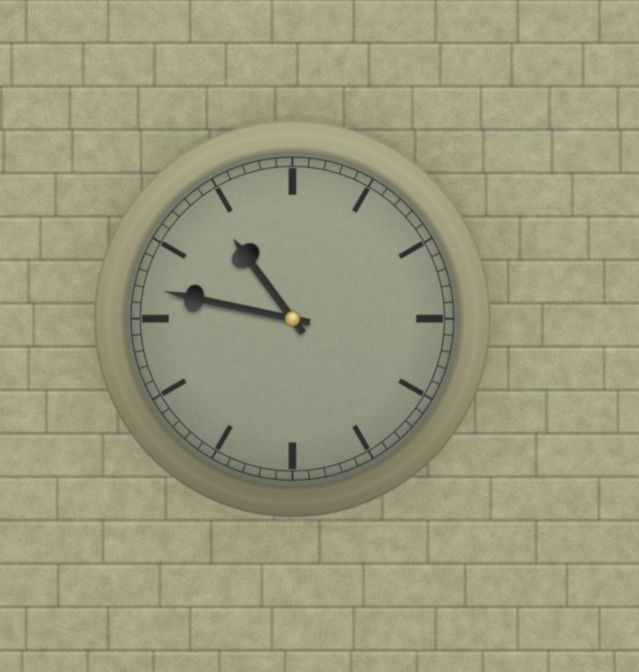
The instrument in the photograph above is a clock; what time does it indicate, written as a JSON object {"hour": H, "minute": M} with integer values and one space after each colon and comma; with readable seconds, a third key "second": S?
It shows {"hour": 10, "minute": 47}
